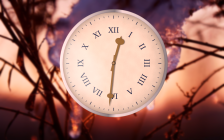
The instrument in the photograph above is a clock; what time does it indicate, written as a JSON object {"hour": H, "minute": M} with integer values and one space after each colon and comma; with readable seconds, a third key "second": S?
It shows {"hour": 12, "minute": 31}
